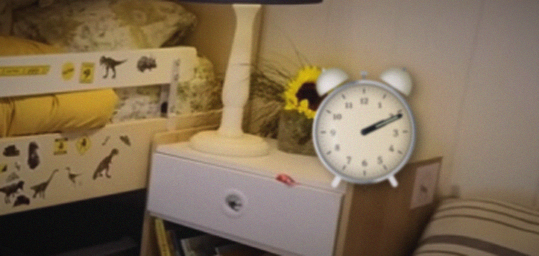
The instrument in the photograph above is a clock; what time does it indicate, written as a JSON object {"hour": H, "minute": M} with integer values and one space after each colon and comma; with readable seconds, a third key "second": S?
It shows {"hour": 2, "minute": 11}
